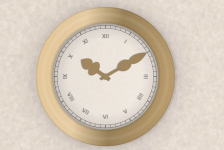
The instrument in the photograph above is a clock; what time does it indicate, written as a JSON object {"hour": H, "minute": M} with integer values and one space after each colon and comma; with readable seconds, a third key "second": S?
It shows {"hour": 10, "minute": 10}
